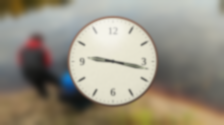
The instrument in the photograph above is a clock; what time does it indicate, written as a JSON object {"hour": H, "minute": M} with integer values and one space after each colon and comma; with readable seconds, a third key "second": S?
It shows {"hour": 9, "minute": 17}
